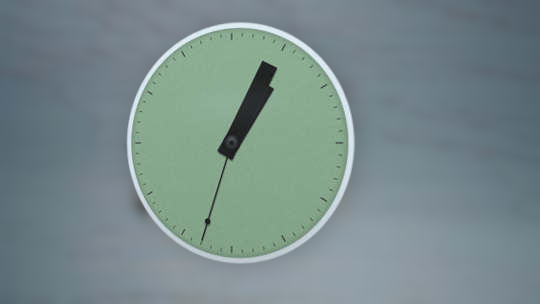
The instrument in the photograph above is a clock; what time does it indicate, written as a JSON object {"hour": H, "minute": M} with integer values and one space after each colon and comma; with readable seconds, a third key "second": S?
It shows {"hour": 1, "minute": 4, "second": 33}
